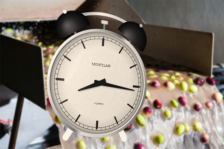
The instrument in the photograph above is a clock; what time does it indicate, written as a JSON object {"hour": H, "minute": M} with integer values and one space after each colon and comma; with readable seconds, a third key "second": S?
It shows {"hour": 8, "minute": 16}
